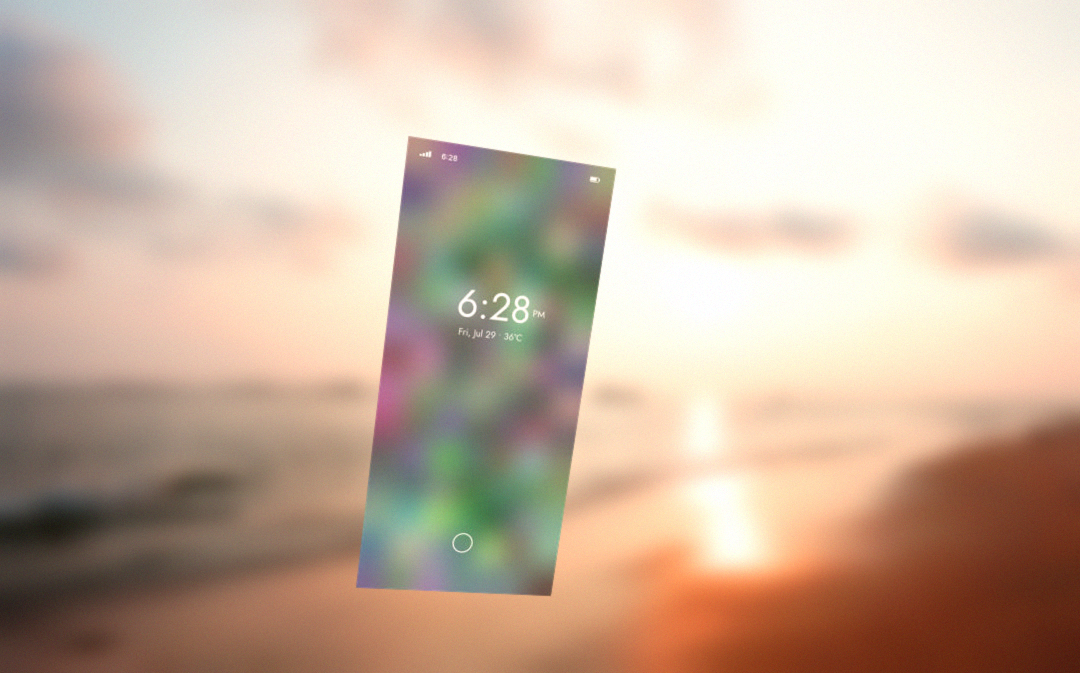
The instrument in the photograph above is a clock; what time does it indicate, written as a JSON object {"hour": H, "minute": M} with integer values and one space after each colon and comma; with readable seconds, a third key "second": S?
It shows {"hour": 6, "minute": 28}
